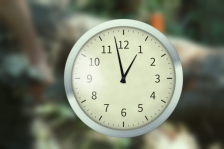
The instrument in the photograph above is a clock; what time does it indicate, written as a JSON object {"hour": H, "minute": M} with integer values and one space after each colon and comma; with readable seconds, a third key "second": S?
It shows {"hour": 12, "minute": 58}
